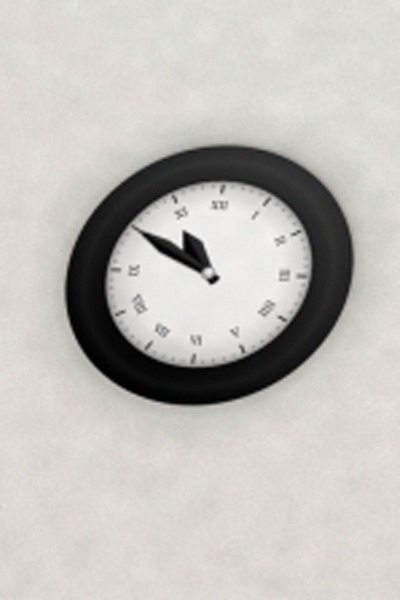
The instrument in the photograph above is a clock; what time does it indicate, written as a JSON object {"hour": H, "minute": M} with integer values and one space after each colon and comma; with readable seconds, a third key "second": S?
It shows {"hour": 10, "minute": 50}
